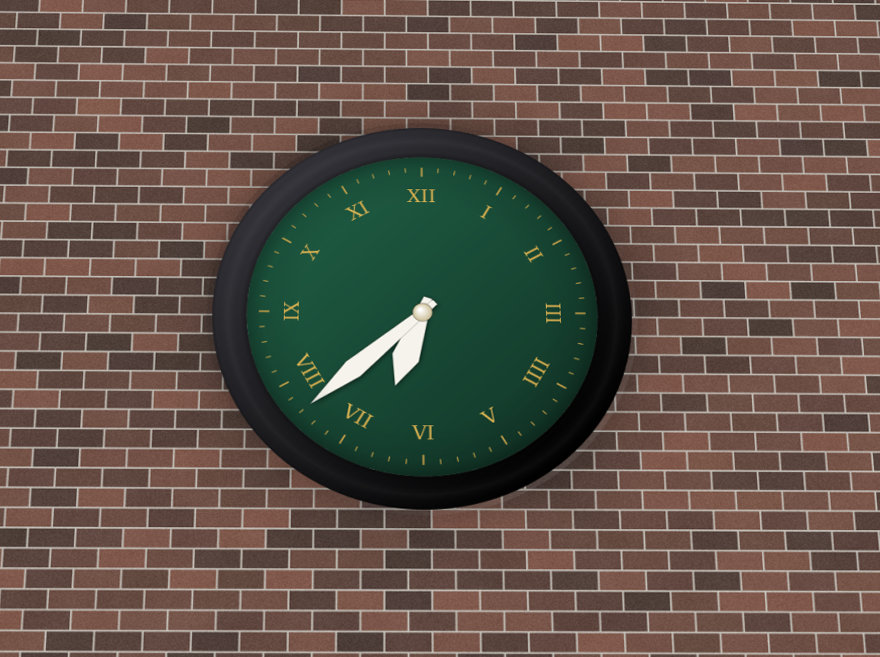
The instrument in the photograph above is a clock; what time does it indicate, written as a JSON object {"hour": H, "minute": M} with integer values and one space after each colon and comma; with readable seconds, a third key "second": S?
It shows {"hour": 6, "minute": 38}
